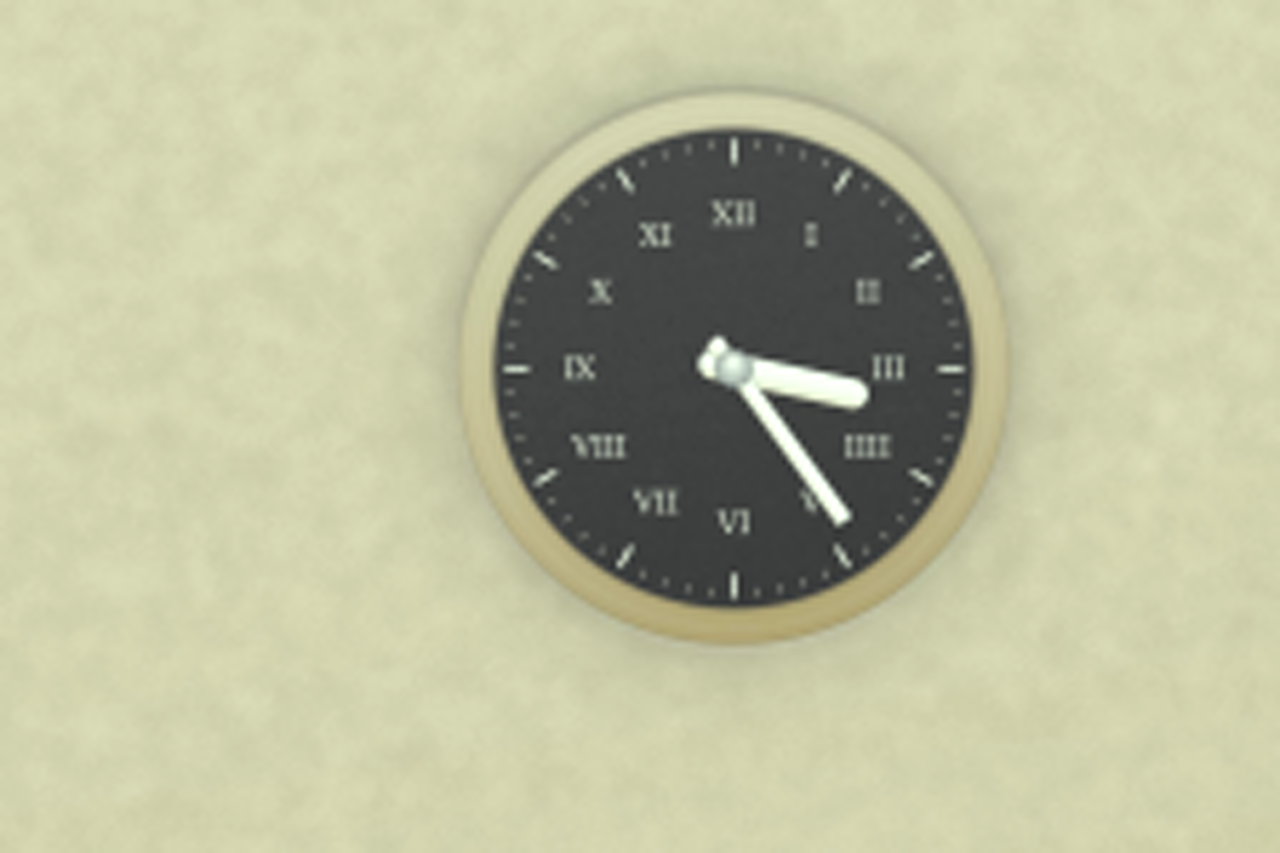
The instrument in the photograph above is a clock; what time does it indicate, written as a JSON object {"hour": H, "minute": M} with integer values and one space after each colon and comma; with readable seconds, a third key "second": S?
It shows {"hour": 3, "minute": 24}
